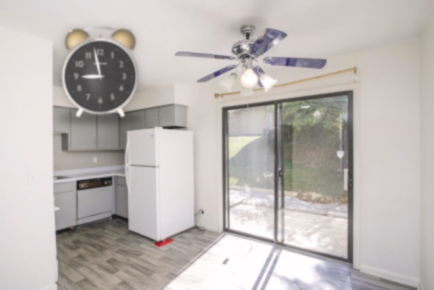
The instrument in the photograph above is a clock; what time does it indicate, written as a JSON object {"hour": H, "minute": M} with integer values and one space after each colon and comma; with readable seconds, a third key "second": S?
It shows {"hour": 8, "minute": 58}
